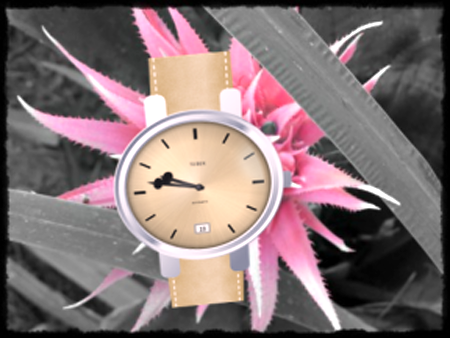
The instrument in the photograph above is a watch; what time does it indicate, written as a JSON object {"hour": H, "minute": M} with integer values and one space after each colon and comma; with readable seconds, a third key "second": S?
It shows {"hour": 9, "minute": 47}
